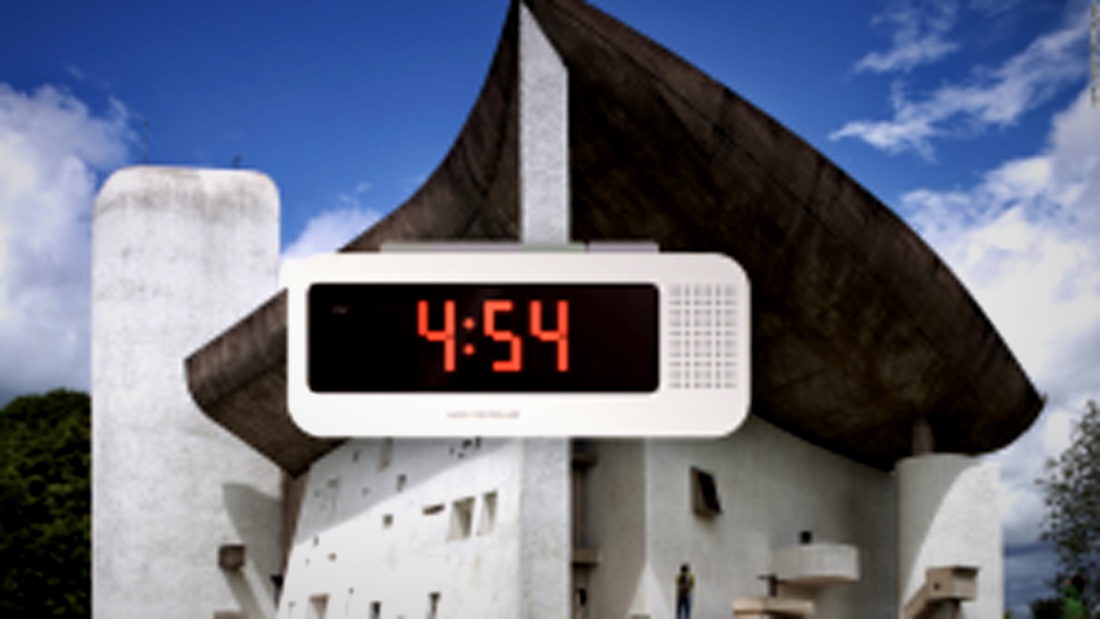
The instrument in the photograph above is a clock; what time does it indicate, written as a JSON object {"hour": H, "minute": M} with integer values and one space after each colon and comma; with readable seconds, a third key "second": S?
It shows {"hour": 4, "minute": 54}
